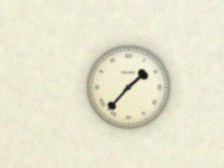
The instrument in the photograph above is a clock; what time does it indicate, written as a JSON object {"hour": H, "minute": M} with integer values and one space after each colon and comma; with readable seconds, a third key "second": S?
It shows {"hour": 1, "minute": 37}
